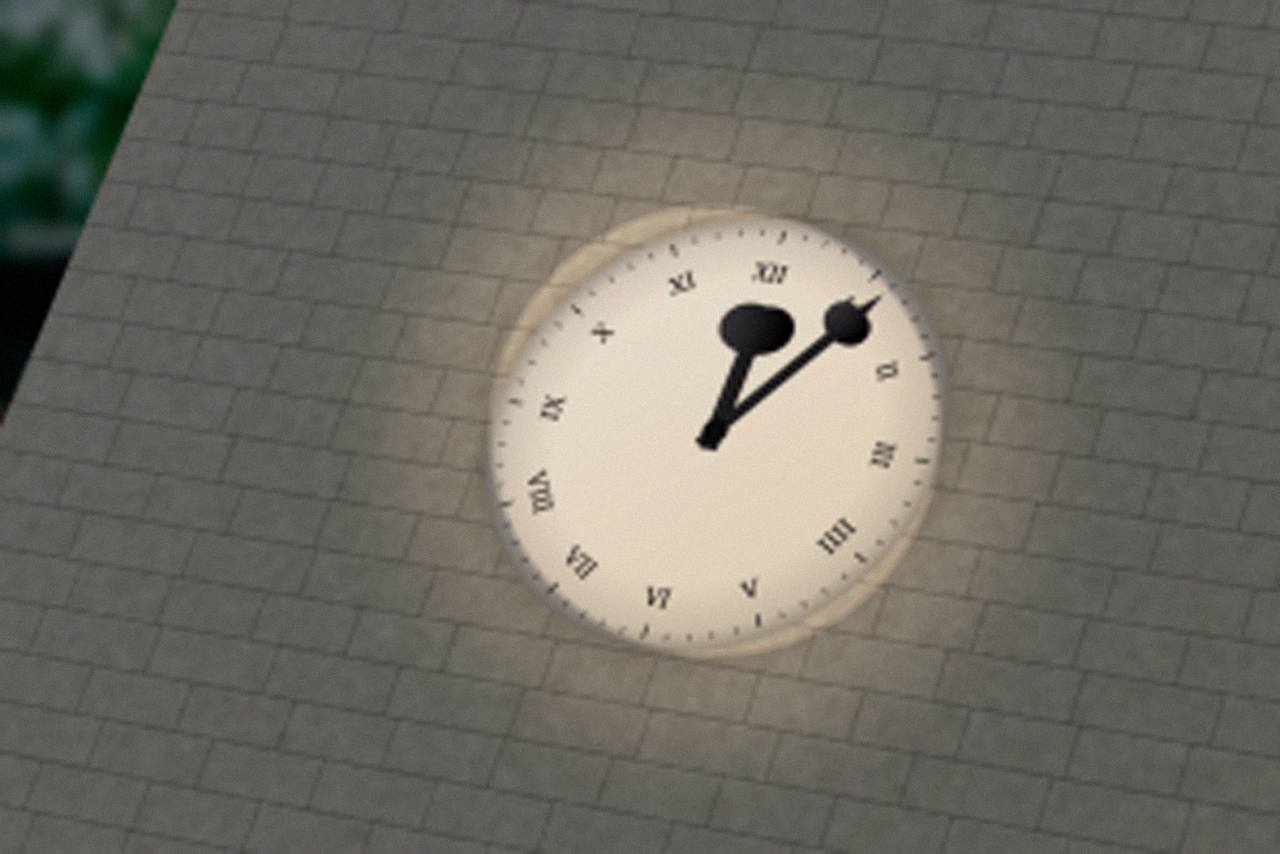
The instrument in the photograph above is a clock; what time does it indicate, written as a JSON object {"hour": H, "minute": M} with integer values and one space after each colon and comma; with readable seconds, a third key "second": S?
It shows {"hour": 12, "minute": 6}
